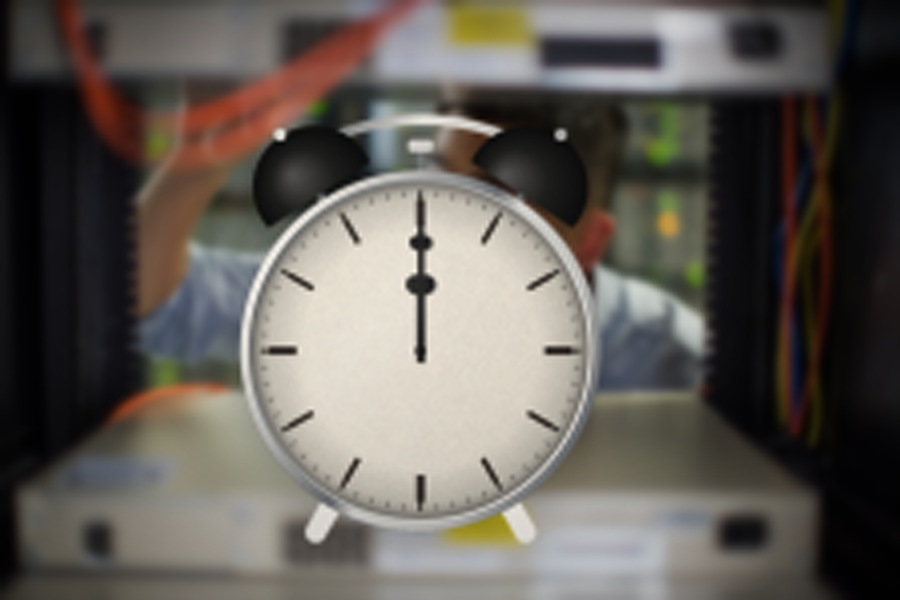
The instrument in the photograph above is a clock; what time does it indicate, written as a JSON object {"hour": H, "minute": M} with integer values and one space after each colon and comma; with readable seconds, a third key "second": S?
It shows {"hour": 12, "minute": 0}
